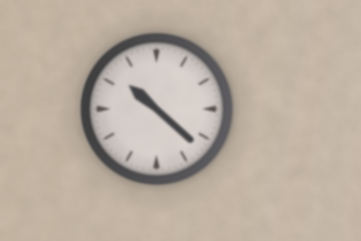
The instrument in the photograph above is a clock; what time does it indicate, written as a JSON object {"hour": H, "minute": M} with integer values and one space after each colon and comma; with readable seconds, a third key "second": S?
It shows {"hour": 10, "minute": 22}
